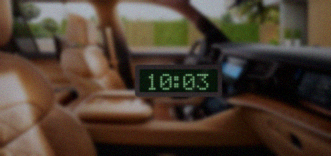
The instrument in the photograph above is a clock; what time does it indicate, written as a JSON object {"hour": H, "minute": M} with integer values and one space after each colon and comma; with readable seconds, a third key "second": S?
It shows {"hour": 10, "minute": 3}
